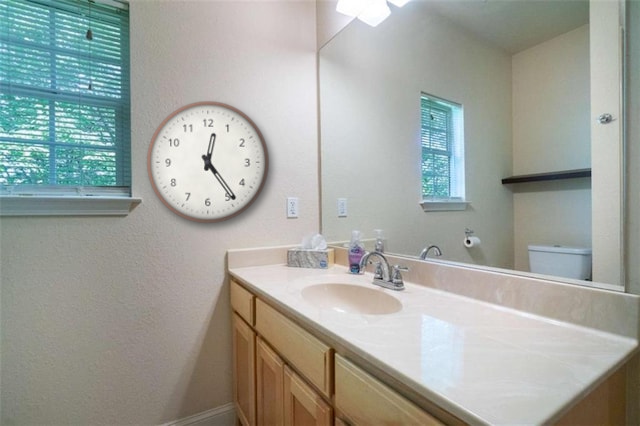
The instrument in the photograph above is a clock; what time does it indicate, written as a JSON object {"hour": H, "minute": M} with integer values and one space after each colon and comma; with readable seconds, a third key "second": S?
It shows {"hour": 12, "minute": 24}
